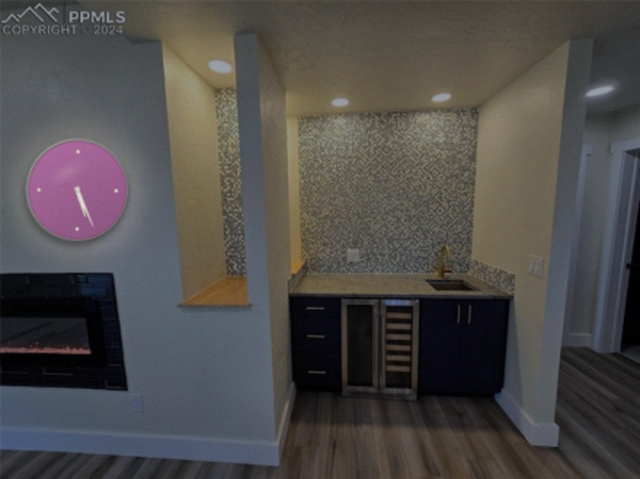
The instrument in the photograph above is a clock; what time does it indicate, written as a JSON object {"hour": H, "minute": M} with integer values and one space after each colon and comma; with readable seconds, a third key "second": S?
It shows {"hour": 5, "minute": 26}
